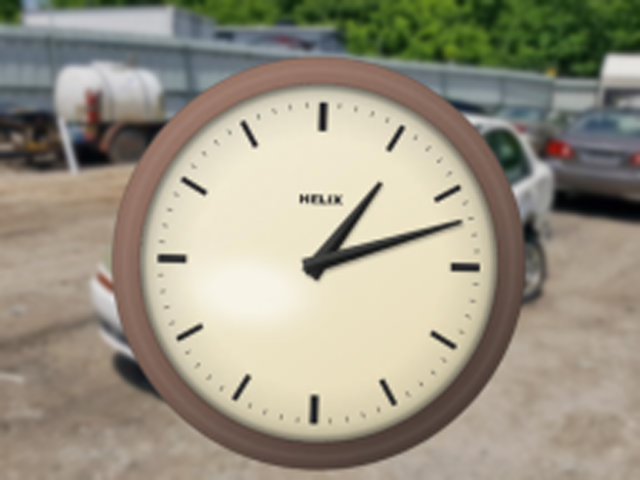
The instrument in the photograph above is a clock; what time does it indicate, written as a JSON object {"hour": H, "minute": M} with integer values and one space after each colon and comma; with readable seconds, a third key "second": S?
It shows {"hour": 1, "minute": 12}
